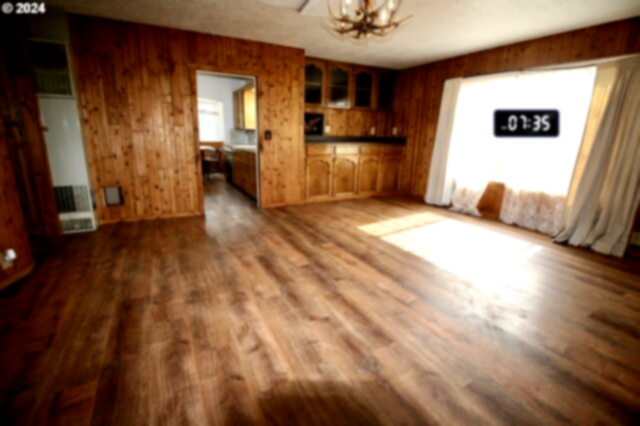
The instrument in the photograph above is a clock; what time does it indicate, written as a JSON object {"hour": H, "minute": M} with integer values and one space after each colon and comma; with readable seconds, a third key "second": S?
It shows {"hour": 7, "minute": 35}
